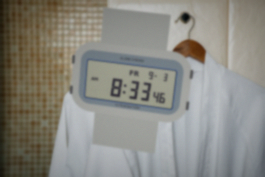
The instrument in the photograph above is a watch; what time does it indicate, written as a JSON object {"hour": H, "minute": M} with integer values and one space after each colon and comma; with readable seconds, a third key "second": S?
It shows {"hour": 8, "minute": 33}
